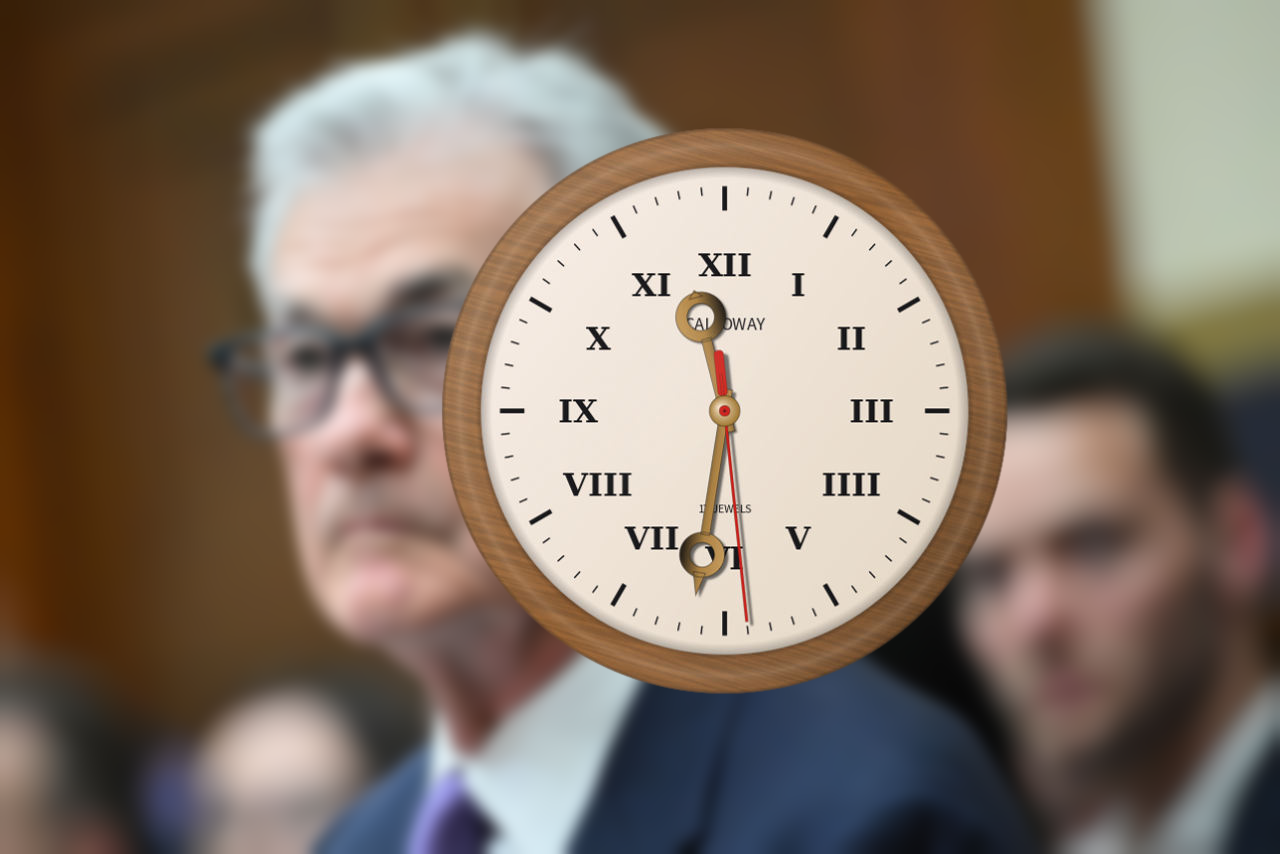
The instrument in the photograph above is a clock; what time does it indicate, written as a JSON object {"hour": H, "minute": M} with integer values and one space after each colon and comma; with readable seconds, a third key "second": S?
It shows {"hour": 11, "minute": 31, "second": 29}
